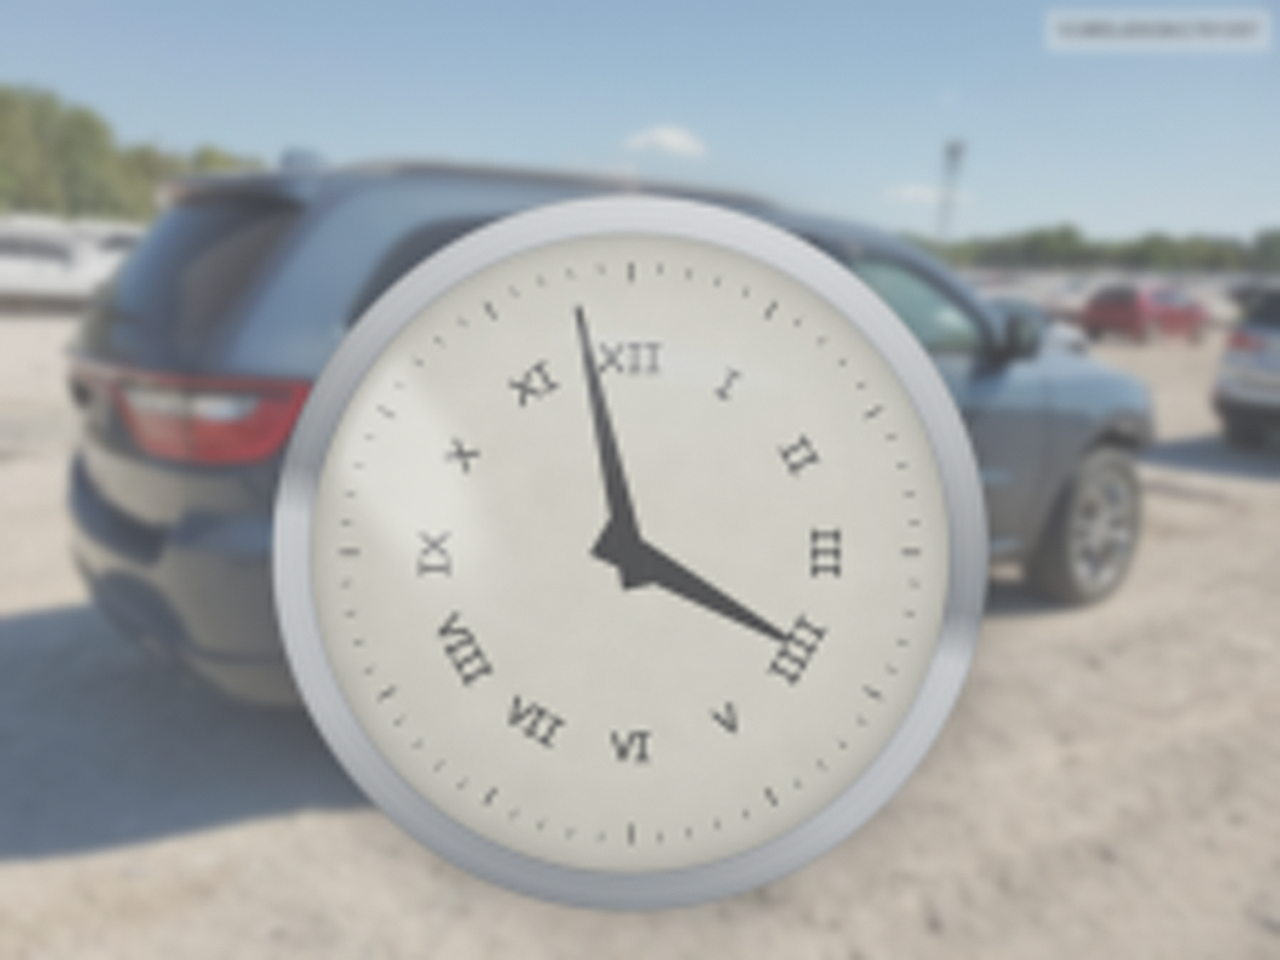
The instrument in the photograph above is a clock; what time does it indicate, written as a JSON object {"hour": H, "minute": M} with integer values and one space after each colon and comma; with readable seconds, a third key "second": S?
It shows {"hour": 3, "minute": 58}
